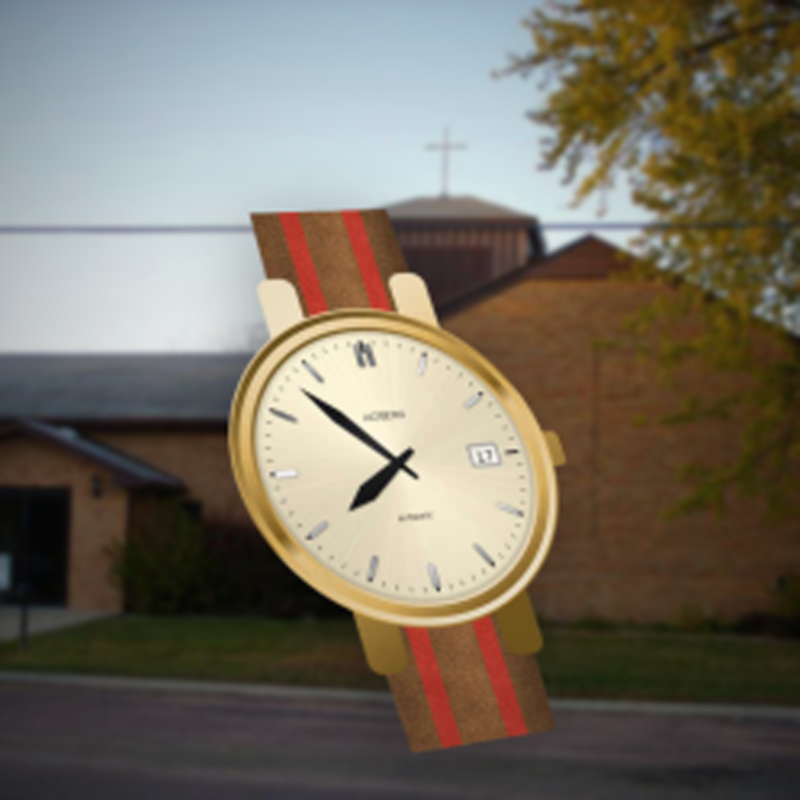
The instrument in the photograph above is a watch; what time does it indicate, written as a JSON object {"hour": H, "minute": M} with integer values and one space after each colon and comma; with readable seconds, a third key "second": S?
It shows {"hour": 7, "minute": 53}
